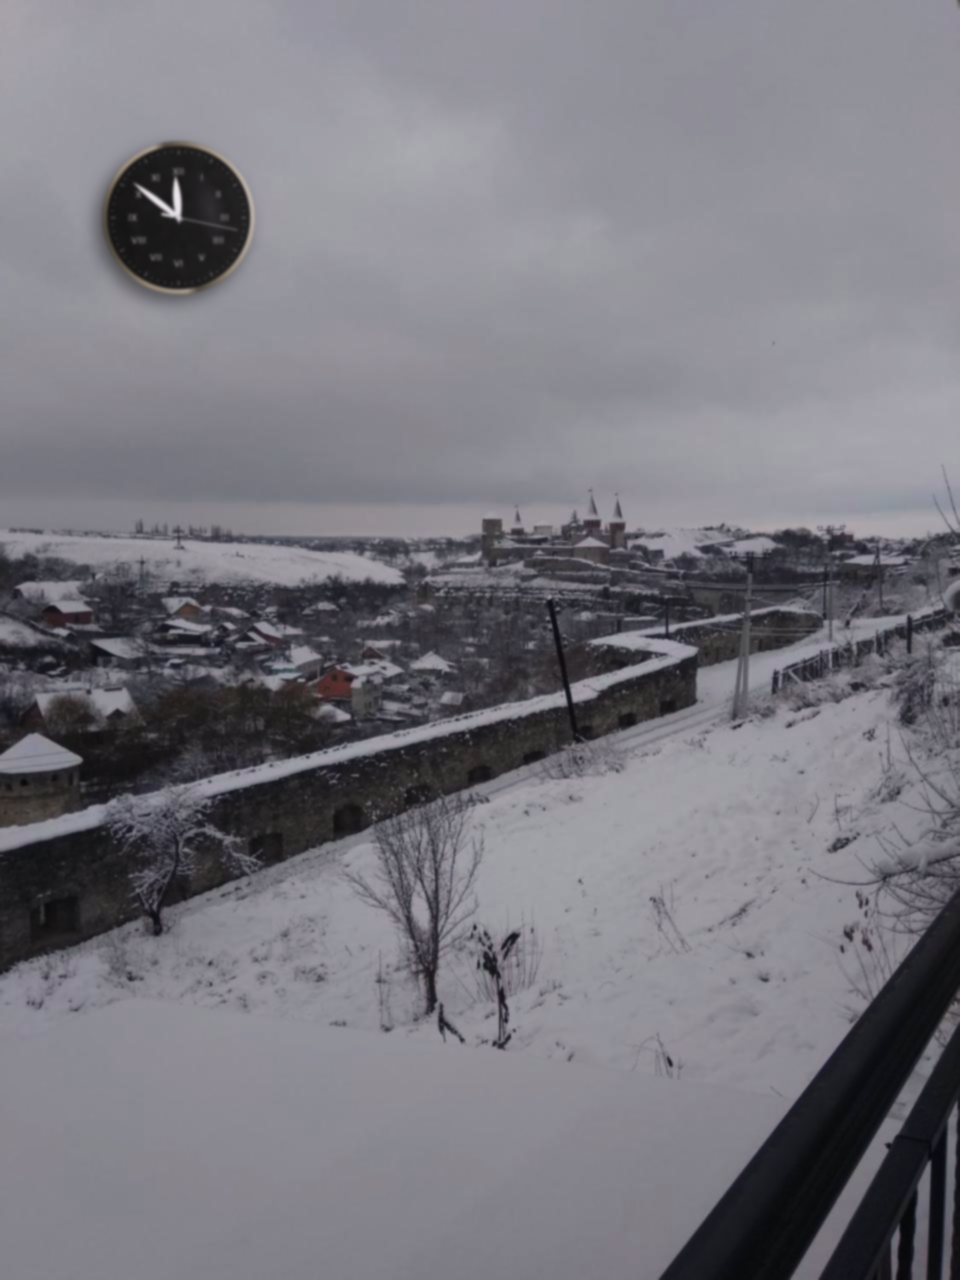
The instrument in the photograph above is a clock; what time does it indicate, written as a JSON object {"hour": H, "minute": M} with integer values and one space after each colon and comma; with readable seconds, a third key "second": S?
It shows {"hour": 11, "minute": 51, "second": 17}
